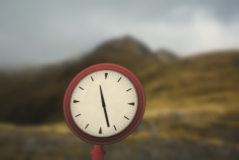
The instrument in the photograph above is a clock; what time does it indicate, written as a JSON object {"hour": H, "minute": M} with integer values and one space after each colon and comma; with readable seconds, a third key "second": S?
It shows {"hour": 11, "minute": 27}
